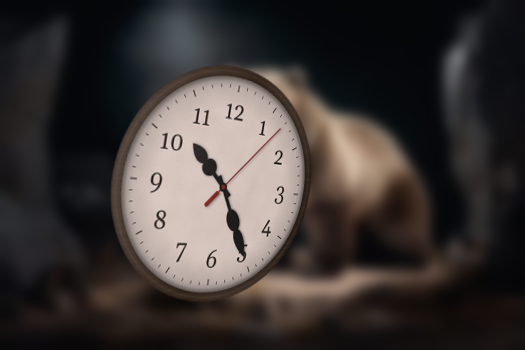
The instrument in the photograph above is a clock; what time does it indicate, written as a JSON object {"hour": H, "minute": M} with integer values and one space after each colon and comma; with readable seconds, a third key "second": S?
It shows {"hour": 10, "minute": 25, "second": 7}
